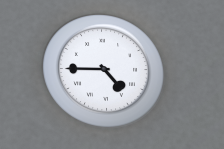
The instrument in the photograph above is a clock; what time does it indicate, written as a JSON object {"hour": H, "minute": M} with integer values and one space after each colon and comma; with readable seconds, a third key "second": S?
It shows {"hour": 4, "minute": 45}
